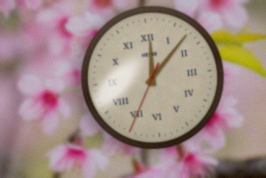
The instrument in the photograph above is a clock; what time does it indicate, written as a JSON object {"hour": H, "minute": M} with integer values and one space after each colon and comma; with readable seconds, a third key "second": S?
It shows {"hour": 12, "minute": 7, "second": 35}
